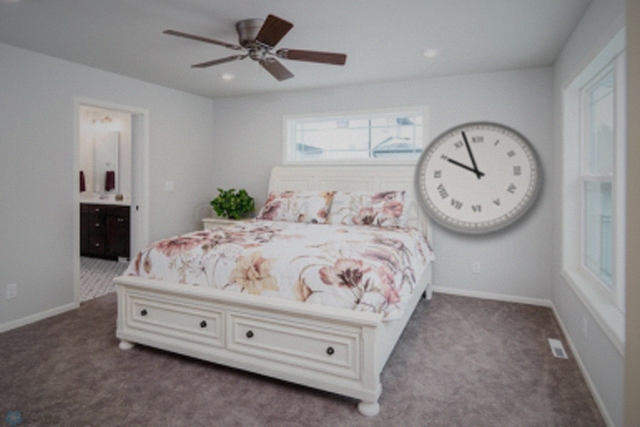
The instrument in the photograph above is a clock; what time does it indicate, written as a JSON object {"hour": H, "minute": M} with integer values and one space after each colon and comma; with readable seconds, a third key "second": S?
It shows {"hour": 9, "minute": 57}
